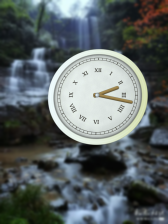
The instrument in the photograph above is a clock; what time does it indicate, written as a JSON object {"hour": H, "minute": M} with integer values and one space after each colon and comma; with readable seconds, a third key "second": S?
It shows {"hour": 2, "minute": 17}
